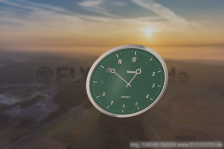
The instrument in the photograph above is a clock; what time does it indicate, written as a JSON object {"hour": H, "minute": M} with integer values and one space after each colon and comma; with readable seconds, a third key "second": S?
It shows {"hour": 12, "minute": 51}
